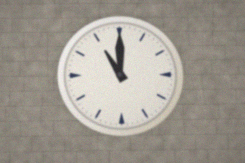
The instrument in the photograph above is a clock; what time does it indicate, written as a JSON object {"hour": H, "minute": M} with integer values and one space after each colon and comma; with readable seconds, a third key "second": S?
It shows {"hour": 11, "minute": 0}
